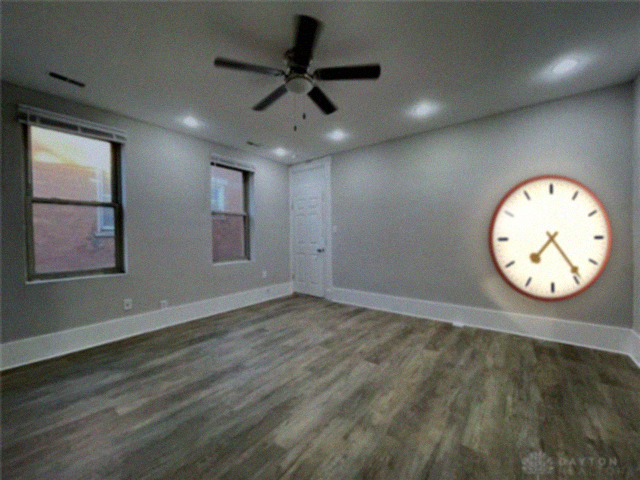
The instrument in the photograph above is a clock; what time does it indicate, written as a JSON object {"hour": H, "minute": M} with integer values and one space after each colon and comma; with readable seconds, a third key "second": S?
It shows {"hour": 7, "minute": 24}
